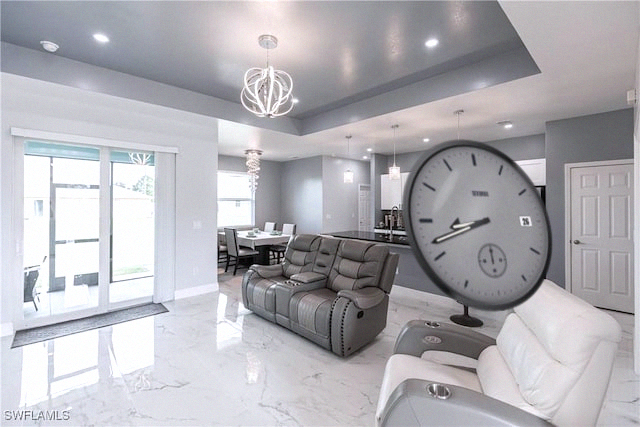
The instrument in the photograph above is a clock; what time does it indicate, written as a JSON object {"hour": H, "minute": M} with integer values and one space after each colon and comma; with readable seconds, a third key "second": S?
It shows {"hour": 8, "minute": 42}
